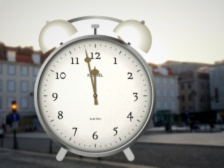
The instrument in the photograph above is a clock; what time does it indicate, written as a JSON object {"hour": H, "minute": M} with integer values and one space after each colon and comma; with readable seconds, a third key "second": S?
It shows {"hour": 11, "minute": 58}
